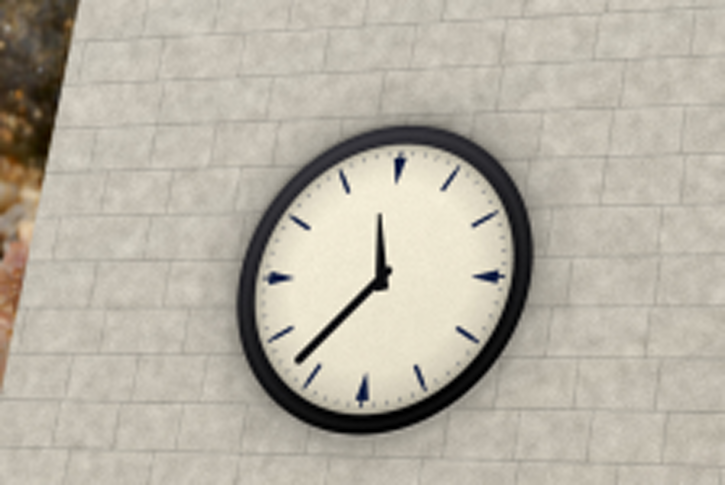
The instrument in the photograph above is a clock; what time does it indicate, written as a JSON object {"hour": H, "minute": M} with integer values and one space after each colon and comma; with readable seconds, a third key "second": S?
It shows {"hour": 11, "minute": 37}
